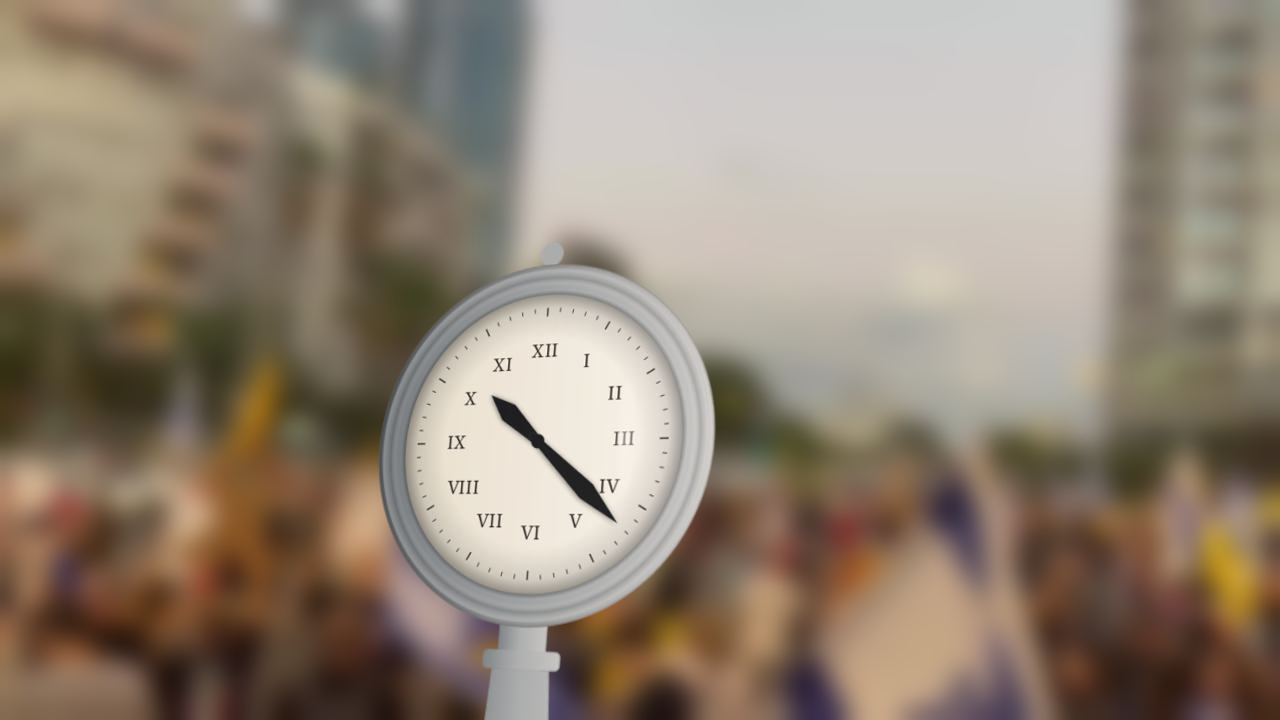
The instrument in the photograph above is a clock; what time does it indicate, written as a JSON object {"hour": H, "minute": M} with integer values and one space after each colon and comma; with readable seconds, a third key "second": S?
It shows {"hour": 10, "minute": 22}
